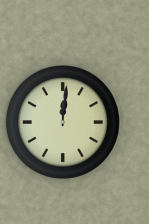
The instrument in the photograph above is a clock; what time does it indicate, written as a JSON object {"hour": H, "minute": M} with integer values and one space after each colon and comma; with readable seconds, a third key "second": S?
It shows {"hour": 12, "minute": 1}
